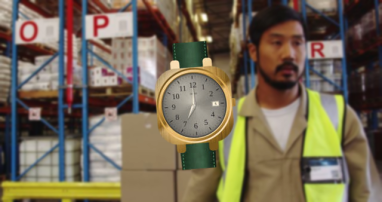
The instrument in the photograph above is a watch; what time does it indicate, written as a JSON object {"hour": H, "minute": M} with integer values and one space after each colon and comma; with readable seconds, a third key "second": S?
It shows {"hour": 7, "minute": 0}
